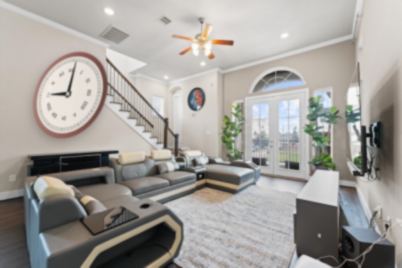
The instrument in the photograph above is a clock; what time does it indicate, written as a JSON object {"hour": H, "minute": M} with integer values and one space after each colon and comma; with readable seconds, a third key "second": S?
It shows {"hour": 9, "minute": 1}
